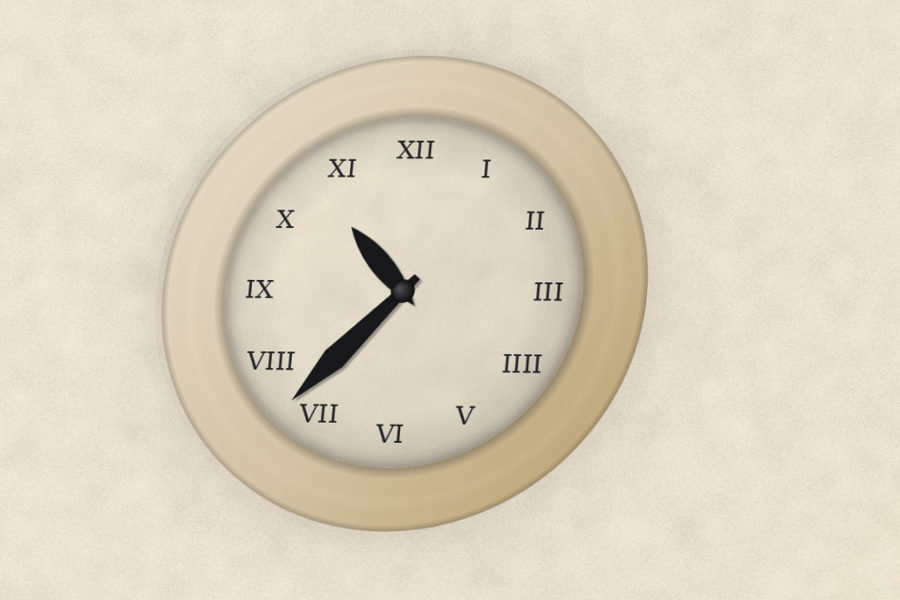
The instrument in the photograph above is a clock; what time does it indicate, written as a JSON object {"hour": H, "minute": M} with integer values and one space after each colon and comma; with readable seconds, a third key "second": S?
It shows {"hour": 10, "minute": 37}
